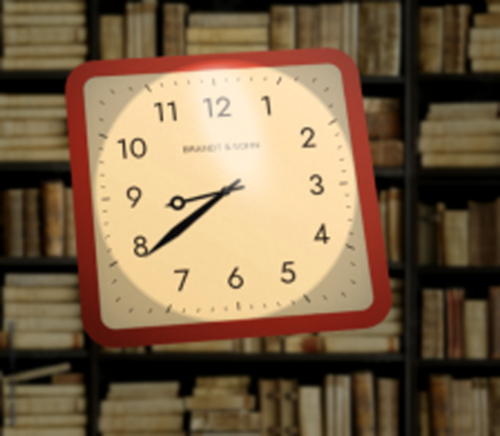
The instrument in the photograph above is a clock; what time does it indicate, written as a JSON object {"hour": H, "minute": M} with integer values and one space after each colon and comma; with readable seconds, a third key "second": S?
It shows {"hour": 8, "minute": 39}
